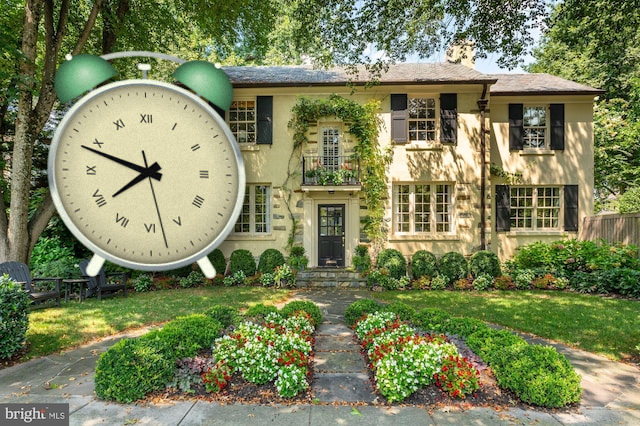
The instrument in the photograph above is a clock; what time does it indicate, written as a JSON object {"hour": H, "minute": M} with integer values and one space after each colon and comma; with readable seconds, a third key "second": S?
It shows {"hour": 7, "minute": 48, "second": 28}
